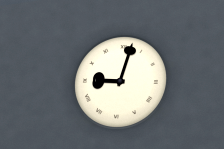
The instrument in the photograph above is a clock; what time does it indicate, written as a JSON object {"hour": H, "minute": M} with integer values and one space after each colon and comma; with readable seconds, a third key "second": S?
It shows {"hour": 9, "minute": 2}
